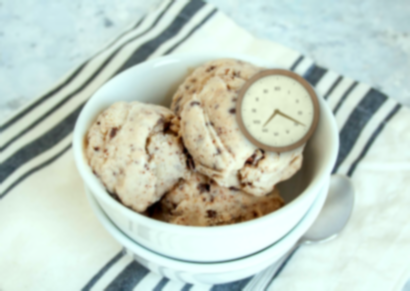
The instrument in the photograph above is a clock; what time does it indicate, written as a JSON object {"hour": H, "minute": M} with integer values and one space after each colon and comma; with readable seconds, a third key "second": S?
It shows {"hour": 7, "minute": 19}
